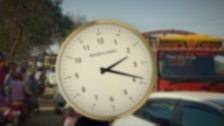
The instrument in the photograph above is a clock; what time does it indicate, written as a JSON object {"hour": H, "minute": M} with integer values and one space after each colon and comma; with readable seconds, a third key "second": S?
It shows {"hour": 2, "minute": 19}
